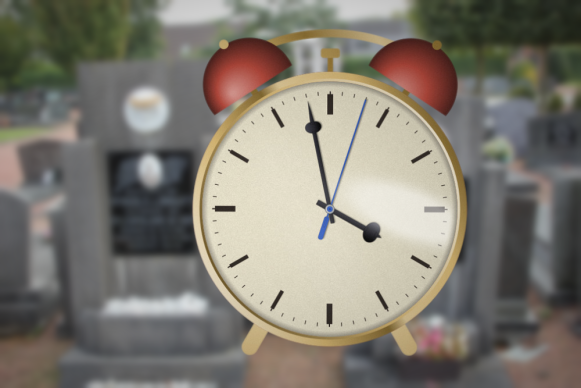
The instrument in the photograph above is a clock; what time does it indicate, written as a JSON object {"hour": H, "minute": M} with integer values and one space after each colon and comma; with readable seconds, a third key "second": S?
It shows {"hour": 3, "minute": 58, "second": 3}
